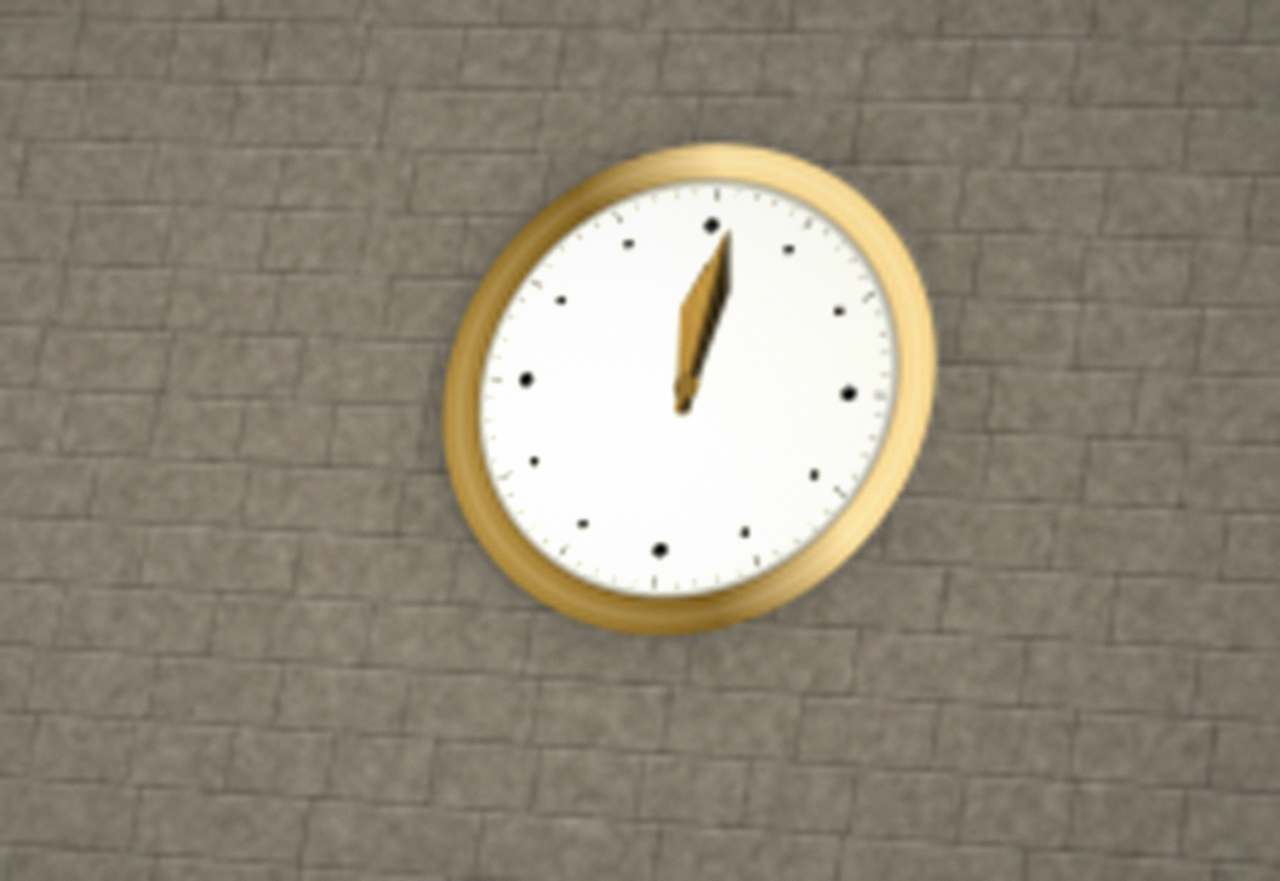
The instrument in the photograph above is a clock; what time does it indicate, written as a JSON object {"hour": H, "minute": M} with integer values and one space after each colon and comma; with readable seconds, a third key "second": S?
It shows {"hour": 12, "minute": 1}
